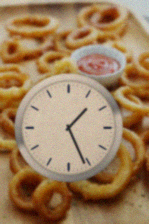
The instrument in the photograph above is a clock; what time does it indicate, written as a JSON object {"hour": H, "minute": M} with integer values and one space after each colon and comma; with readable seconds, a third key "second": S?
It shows {"hour": 1, "minute": 26}
